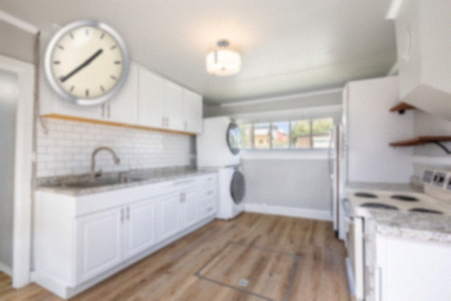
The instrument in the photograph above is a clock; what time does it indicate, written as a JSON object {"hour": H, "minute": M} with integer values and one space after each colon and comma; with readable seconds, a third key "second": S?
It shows {"hour": 1, "minute": 39}
